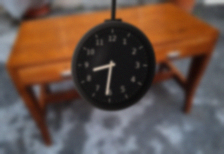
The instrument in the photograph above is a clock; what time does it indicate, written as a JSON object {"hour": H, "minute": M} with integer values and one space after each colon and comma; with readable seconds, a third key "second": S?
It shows {"hour": 8, "minute": 31}
